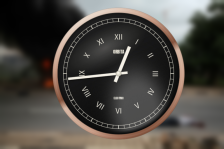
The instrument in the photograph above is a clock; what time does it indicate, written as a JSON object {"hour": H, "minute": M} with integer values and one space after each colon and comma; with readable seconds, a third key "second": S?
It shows {"hour": 12, "minute": 44}
